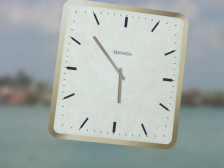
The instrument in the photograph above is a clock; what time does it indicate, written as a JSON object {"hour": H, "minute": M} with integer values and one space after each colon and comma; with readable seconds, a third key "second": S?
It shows {"hour": 5, "minute": 53}
